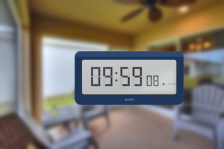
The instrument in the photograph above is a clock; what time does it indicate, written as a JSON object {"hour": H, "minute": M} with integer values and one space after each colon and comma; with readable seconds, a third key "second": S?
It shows {"hour": 9, "minute": 59, "second": 8}
